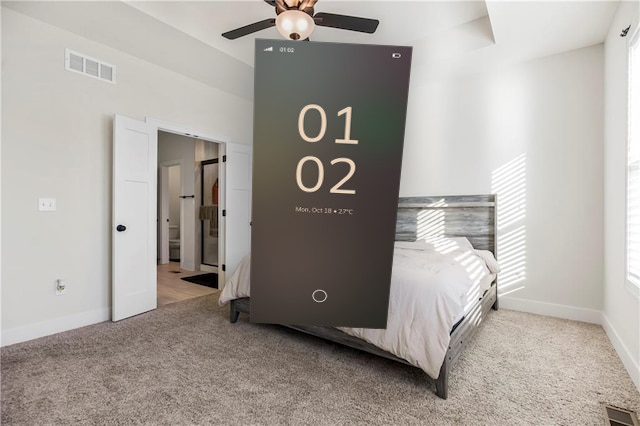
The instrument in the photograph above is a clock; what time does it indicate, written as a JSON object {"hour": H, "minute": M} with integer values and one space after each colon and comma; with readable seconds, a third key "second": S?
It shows {"hour": 1, "minute": 2}
